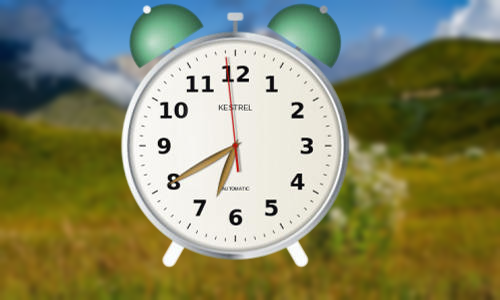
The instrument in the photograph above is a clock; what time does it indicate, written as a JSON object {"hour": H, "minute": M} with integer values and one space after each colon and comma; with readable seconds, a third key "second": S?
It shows {"hour": 6, "minute": 39, "second": 59}
